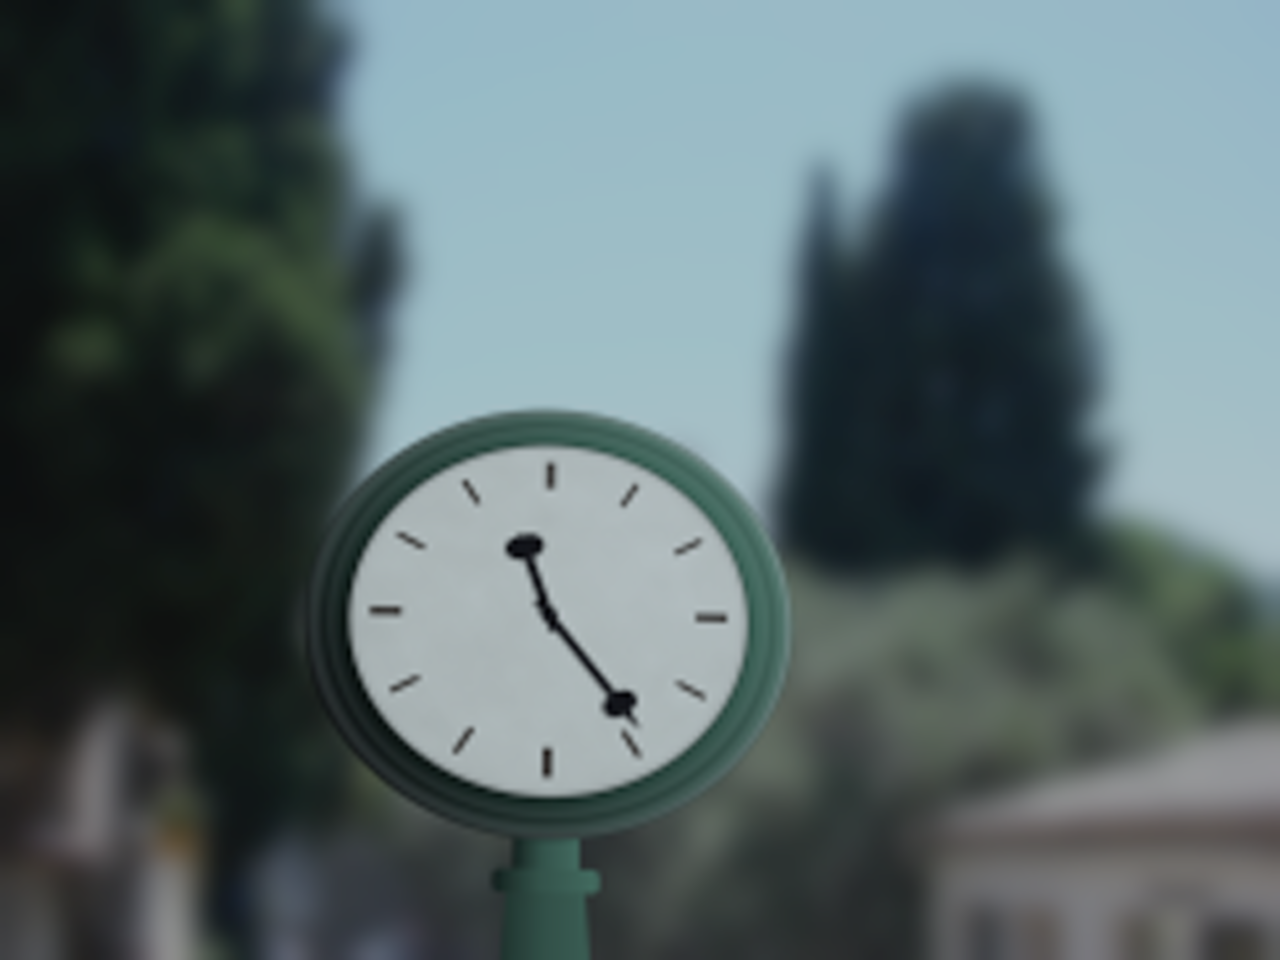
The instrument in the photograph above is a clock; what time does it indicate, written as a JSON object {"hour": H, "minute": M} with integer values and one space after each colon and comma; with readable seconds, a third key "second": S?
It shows {"hour": 11, "minute": 24}
